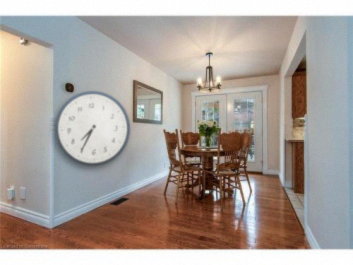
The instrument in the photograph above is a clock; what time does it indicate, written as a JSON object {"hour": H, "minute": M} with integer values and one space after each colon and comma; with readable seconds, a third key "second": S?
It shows {"hour": 7, "minute": 35}
